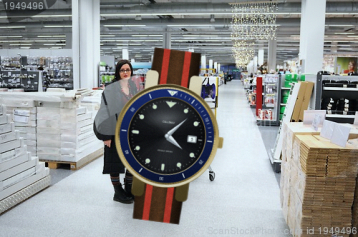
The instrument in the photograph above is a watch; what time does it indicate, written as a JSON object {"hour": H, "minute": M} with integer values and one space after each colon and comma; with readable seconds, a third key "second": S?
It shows {"hour": 4, "minute": 7}
